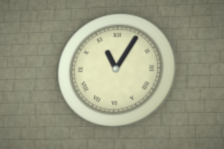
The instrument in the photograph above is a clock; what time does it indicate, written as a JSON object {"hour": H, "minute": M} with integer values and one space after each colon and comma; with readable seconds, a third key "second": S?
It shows {"hour": 11, "minute": 5}
